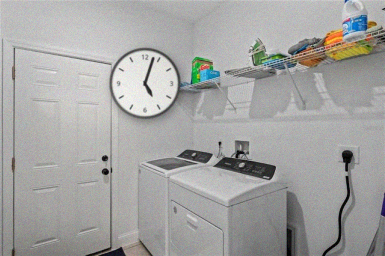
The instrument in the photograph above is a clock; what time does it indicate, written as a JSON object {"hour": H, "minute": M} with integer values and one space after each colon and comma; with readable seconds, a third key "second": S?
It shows {"hour": 5, "minute": 3}
